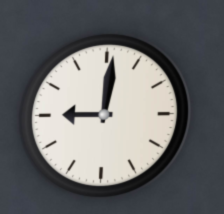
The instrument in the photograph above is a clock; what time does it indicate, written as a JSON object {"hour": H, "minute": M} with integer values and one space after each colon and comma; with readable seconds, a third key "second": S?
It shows {"hour": 9, "minute": 1}
